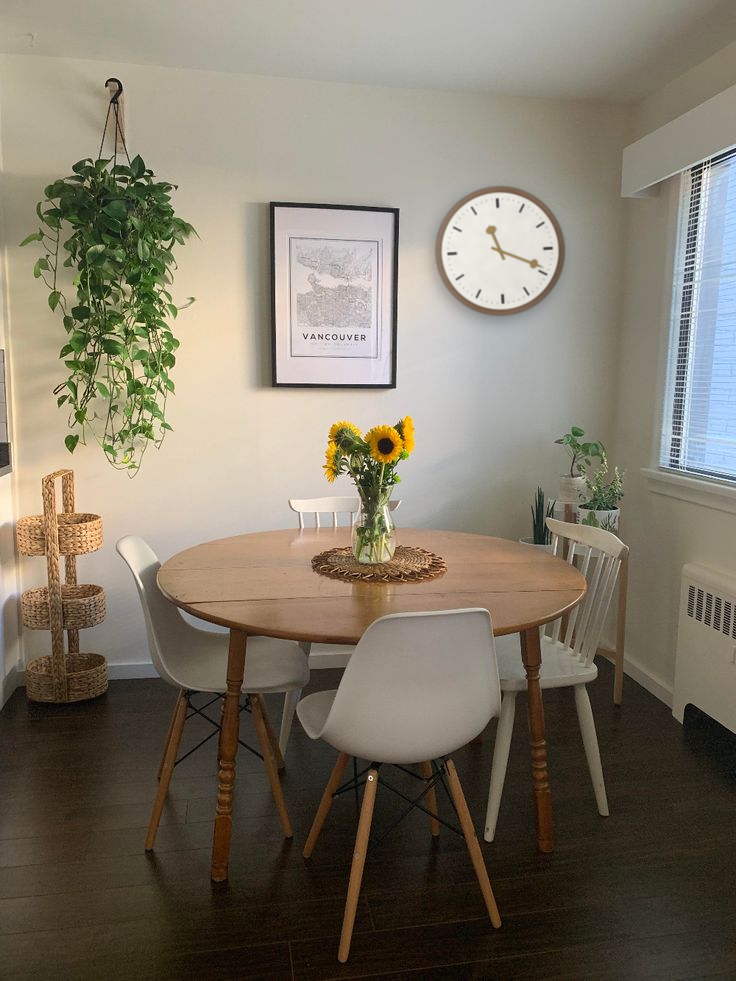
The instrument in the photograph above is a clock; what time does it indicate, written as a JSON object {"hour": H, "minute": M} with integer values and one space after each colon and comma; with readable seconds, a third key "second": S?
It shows {"hour": 11, "minute": 19}
